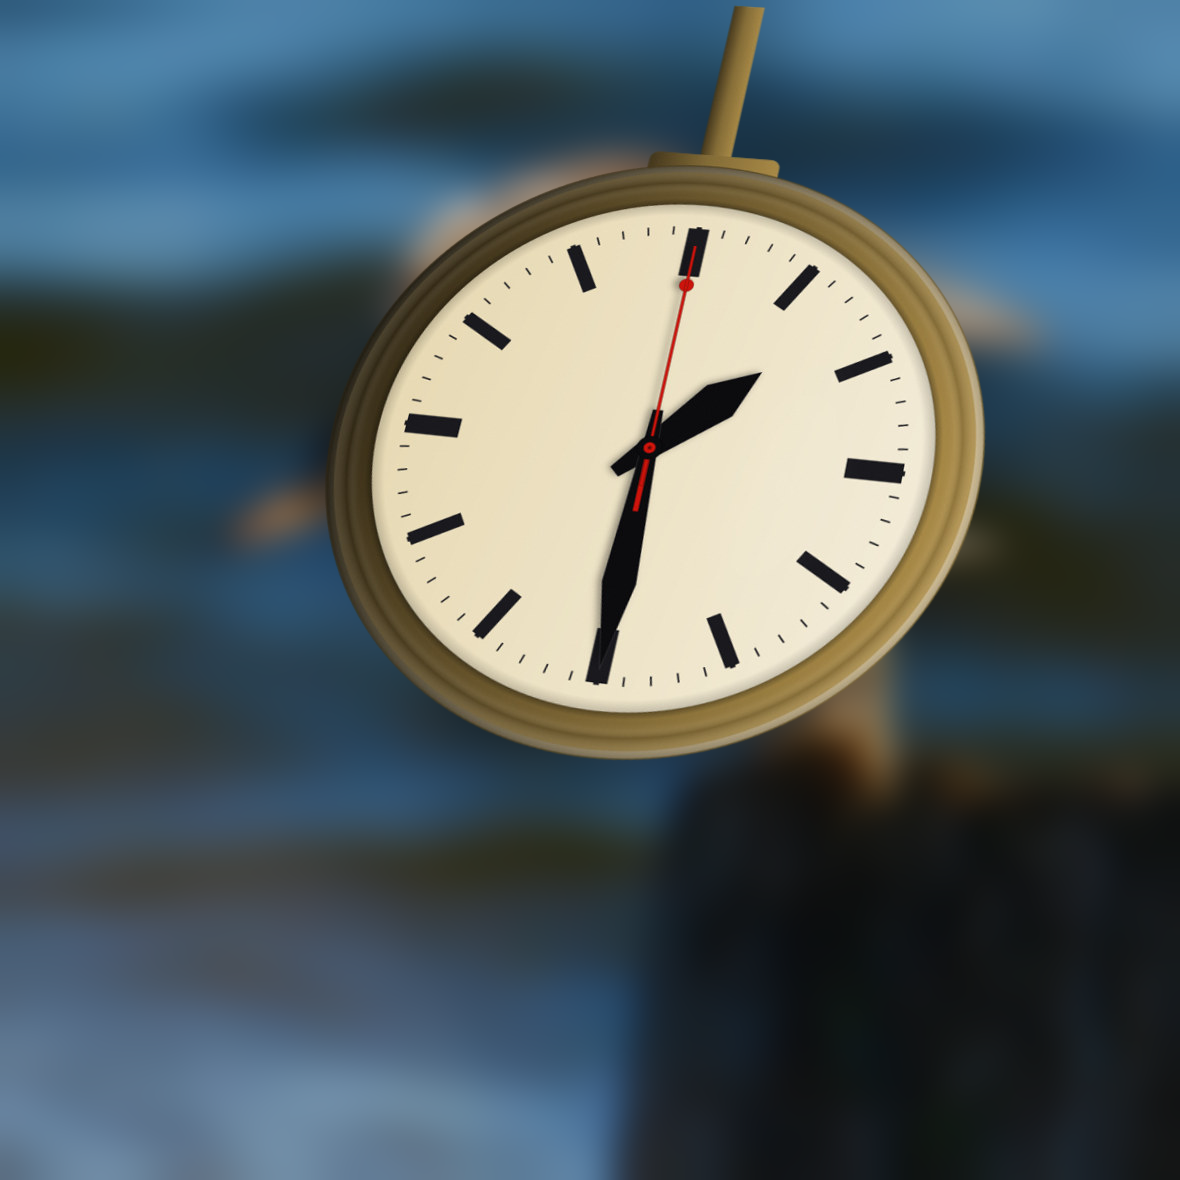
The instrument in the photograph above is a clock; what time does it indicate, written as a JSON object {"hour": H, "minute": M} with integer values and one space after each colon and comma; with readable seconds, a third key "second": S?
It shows {"hour": 1, "minute": 30, "second": 0}
